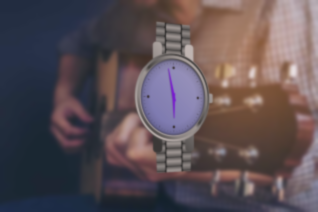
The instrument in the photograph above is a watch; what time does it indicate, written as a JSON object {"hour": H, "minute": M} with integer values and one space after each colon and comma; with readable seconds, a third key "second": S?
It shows {"hour": 5, "minute": 58}
